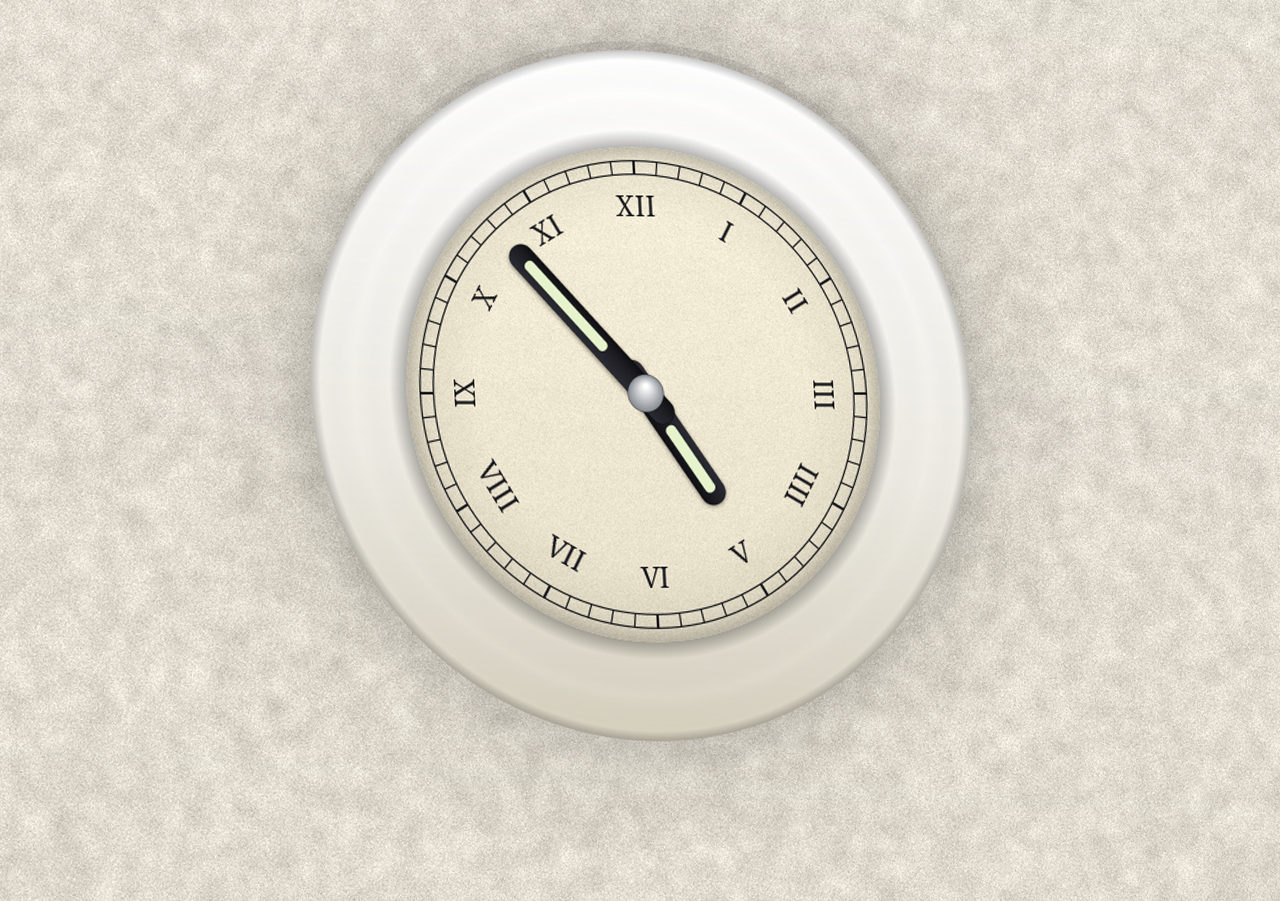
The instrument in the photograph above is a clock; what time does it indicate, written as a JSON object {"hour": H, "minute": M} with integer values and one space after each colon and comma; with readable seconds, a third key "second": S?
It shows {"hour": 4, "minute": 53}
